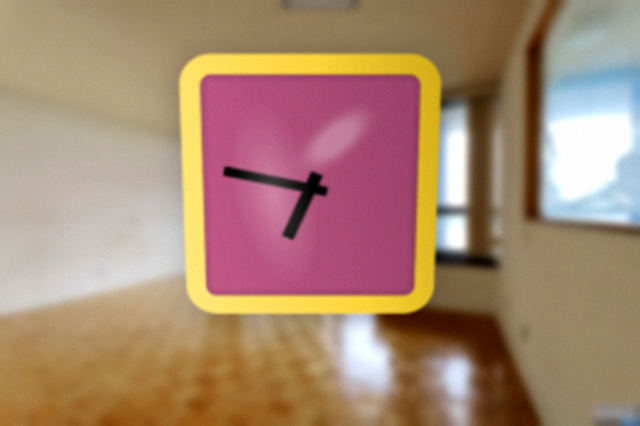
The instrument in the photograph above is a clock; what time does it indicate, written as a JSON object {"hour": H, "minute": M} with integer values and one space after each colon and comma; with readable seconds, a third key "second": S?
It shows {"hour": 6, "minute": 47}
